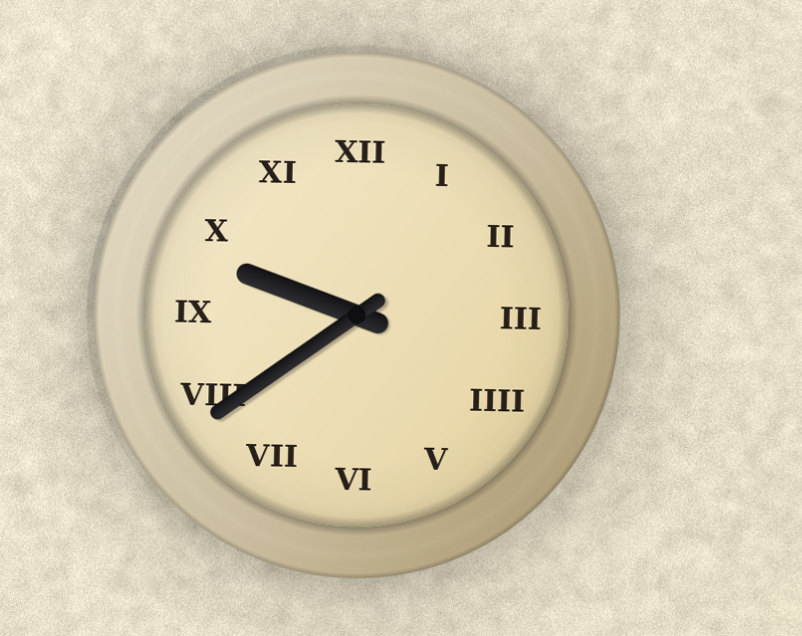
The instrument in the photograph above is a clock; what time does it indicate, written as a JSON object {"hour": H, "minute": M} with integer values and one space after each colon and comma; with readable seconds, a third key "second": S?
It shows {"hour": 9, "minute": 39}
